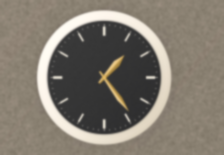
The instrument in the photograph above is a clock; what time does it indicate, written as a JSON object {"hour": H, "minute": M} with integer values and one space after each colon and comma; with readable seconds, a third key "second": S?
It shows {"hour": 1, "minute": 24}
